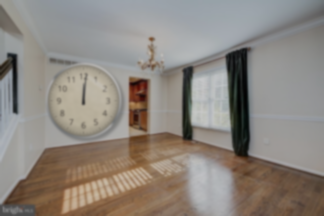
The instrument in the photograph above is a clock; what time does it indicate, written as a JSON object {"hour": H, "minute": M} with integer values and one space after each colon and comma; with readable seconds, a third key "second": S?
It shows {"hour": 12, "minute": 1}
